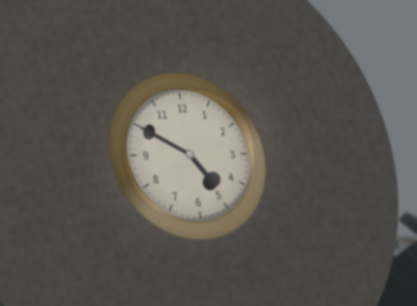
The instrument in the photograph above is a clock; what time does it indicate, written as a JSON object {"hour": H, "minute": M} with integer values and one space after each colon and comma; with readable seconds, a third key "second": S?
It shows {"hour": 4, "minute": 50}
